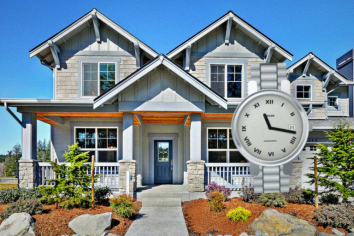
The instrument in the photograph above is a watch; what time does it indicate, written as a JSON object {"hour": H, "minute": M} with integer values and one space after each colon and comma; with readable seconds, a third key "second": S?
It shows {"hour": 11, "minute": 17}
